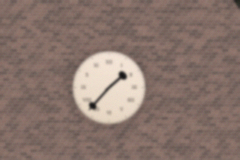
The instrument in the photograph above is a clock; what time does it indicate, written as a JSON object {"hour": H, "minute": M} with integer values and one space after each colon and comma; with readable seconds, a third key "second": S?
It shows {"hour": 1, "minute": 37}
